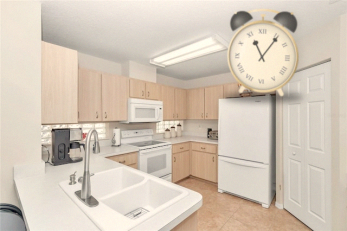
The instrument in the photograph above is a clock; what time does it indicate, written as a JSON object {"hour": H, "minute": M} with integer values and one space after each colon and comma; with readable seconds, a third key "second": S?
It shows {"hour": 11, "minute": 6}
